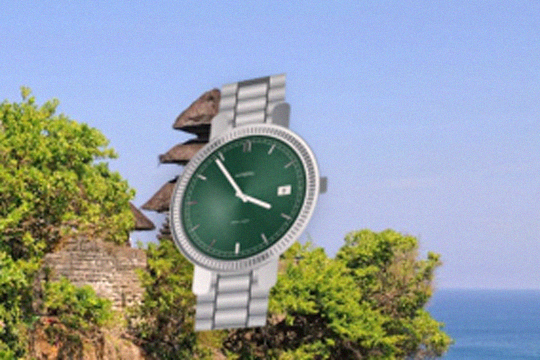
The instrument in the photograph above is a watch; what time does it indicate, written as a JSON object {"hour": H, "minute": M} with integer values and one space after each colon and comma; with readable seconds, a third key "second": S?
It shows {"hour": 3, "minute": 54}
